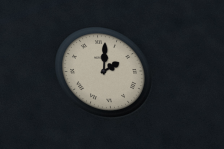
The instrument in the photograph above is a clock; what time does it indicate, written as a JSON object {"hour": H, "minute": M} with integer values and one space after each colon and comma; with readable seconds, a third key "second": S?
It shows {"hour": 2, "minute": 2}
